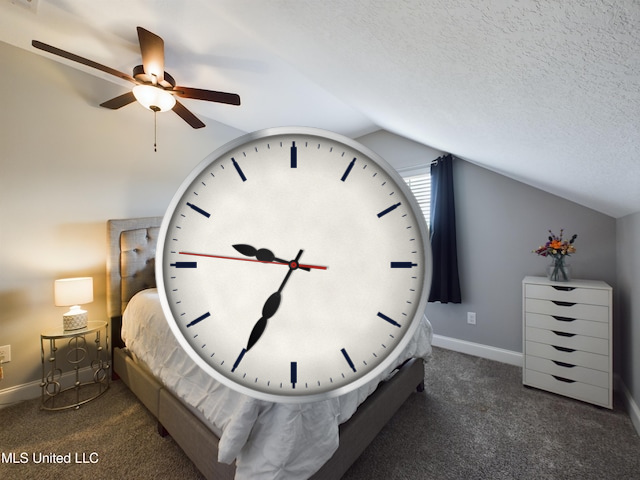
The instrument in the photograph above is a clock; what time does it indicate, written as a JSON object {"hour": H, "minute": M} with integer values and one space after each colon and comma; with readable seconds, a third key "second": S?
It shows {"hour": 9, "minute": 34, "second": 46}
